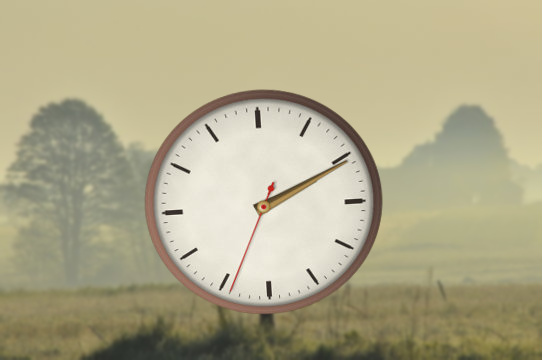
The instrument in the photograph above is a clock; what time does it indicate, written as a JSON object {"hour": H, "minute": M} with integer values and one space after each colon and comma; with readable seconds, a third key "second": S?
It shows {"hour": 2, "minute": 10, "second": 34}
